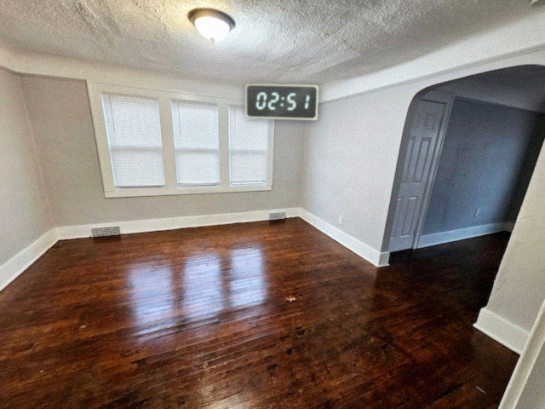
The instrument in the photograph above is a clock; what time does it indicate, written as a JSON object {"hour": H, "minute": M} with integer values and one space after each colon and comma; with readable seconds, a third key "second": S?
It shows {"hour": 2, "minute": 51}
